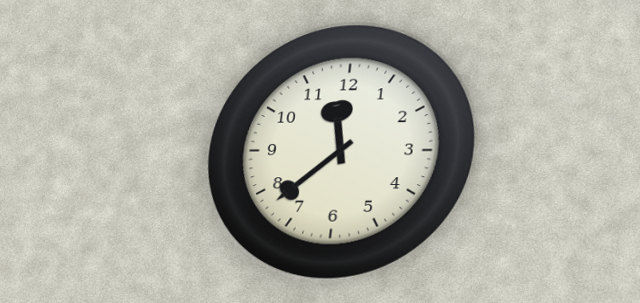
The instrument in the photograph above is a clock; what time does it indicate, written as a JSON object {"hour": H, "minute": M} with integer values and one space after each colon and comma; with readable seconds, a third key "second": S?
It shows {"hour": 11, "minute": 38}
